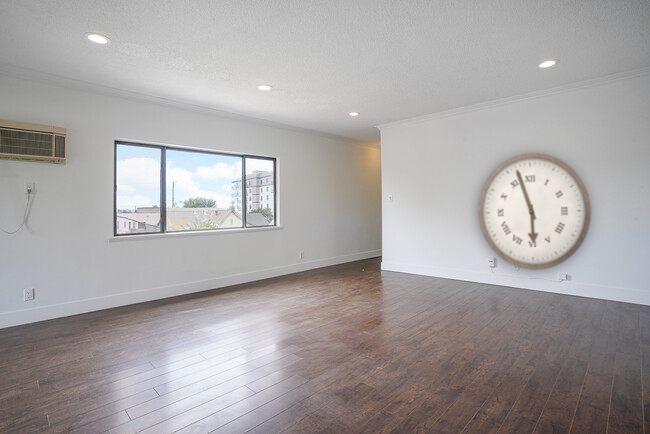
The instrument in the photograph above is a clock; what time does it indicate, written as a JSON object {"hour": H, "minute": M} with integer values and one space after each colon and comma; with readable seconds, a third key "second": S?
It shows {"hour": 5, "minute": 57}
